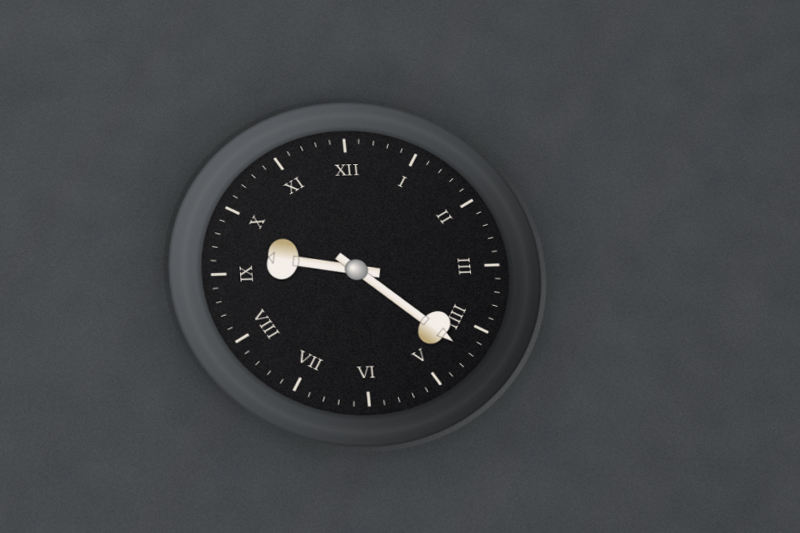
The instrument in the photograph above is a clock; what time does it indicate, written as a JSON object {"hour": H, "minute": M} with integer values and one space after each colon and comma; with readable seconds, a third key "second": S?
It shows {"hour": 9, "minute": 22}
